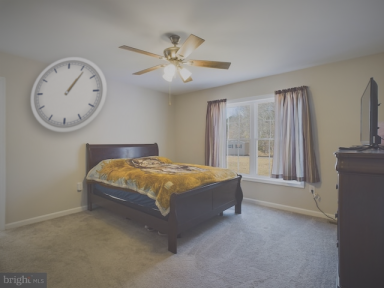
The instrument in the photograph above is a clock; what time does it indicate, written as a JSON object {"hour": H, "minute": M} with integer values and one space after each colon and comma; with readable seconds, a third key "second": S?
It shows {"hour": 1, "minute": 6}
